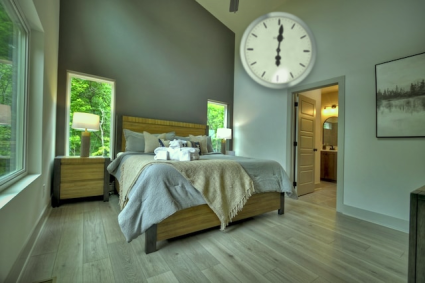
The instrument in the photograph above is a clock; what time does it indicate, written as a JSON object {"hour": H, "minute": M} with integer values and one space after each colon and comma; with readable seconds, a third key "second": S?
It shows {"hour": 6, "minute": 1}
